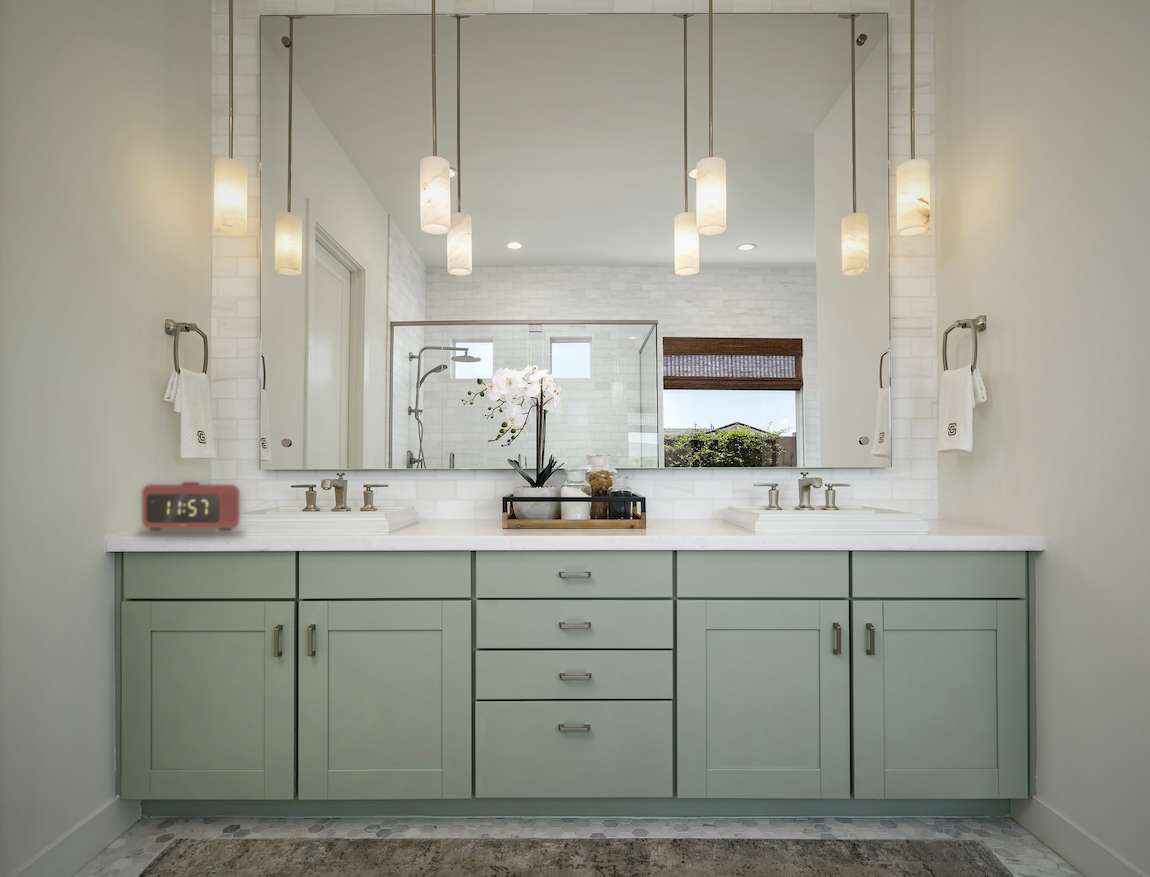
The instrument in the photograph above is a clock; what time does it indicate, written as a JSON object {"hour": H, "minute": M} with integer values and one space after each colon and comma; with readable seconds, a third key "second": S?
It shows {"hour": 11, "minute": 57}
